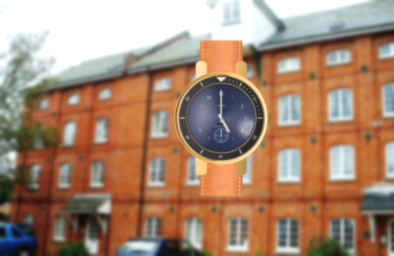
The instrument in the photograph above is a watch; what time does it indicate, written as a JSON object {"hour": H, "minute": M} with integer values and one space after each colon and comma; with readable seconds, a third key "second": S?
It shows {"hour": 5, "minute": 0}
